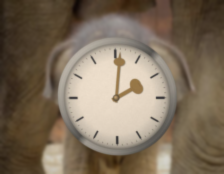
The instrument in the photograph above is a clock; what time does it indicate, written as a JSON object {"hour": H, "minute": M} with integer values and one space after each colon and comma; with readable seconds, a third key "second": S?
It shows {"hour": 2, "minute": 1}
